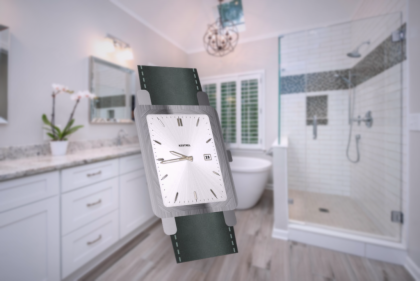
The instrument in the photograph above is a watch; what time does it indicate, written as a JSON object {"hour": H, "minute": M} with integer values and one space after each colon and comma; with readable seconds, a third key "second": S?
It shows {"hour": 9, "minute": 44}
